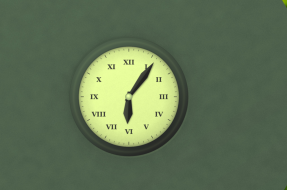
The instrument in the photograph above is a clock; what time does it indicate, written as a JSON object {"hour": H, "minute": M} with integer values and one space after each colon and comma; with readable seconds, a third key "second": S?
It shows {"hour": 6, "minute": 6}
